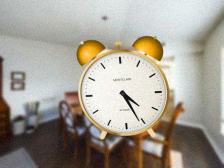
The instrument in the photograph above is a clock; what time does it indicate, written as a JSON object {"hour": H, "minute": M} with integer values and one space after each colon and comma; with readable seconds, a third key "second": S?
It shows {"hour": 4, "minute": 26}
